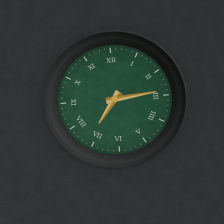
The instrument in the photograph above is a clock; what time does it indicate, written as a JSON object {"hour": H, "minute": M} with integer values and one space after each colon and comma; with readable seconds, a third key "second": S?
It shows {"hour": 7, "minute": 14}
